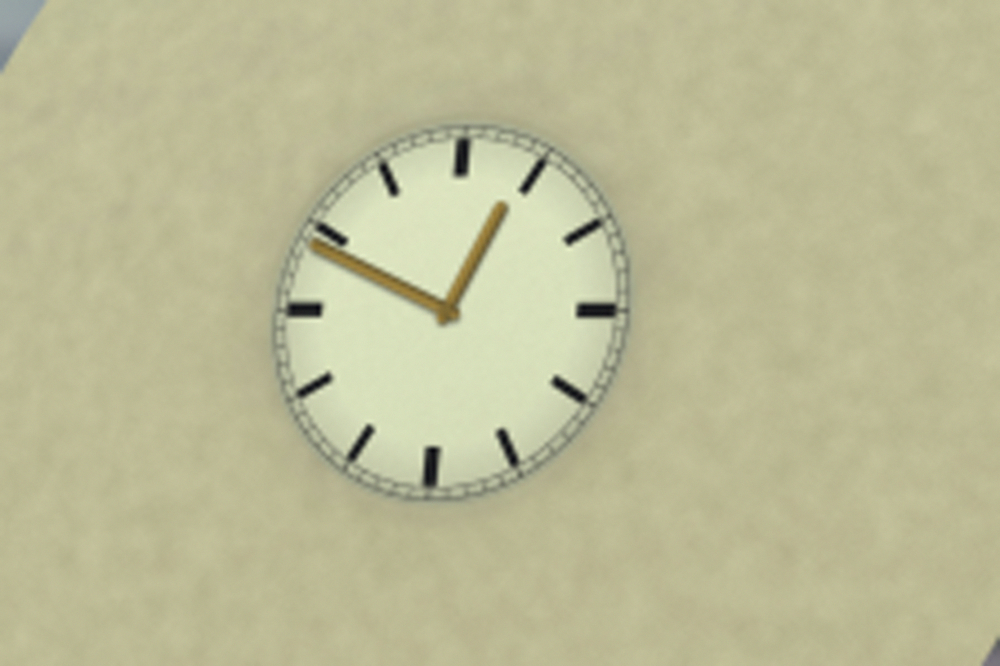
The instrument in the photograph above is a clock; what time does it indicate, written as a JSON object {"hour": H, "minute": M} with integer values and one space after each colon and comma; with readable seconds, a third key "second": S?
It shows {"hour": 12, "minute": 49}
